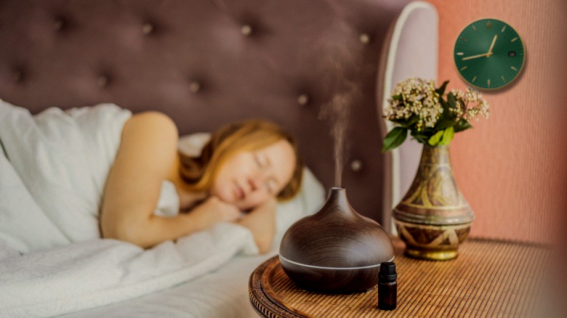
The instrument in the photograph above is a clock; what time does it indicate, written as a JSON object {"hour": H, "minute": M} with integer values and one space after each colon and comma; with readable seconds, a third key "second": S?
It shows {"hour": 12, "minute": 43}
